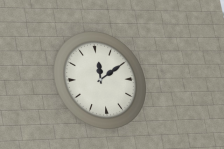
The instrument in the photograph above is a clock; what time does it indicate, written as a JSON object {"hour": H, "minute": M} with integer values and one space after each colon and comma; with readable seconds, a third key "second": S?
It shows {"hour": 12, "minute": 10}
